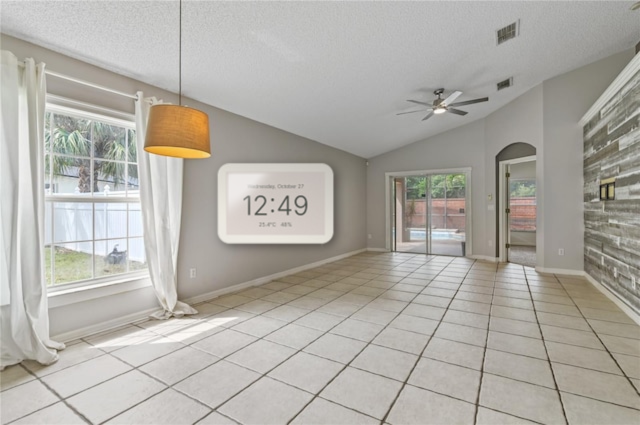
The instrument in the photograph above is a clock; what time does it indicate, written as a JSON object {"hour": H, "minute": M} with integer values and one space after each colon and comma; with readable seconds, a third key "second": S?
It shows {"hour": 12, "minute": 49}
